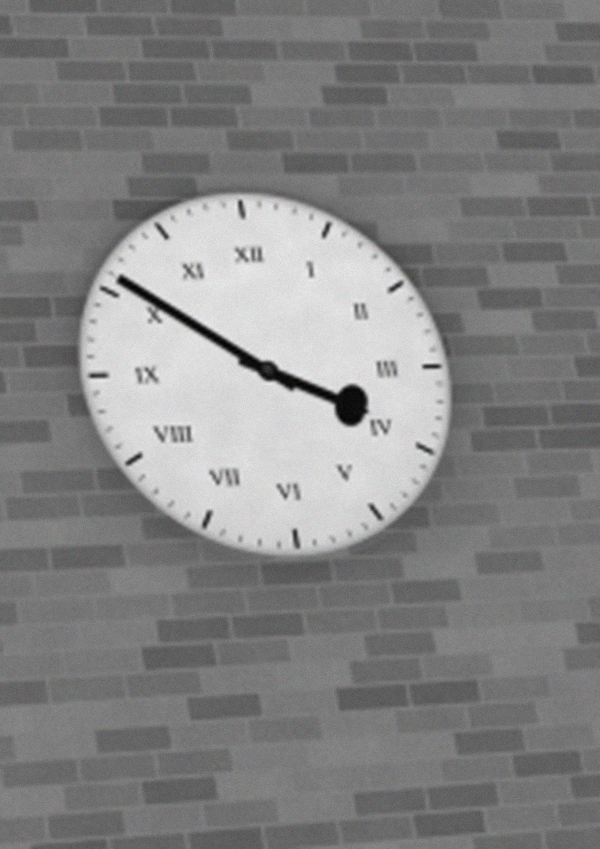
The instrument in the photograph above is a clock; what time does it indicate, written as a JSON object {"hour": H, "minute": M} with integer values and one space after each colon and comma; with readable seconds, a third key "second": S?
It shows {"hour": 3, "minute": 51}
